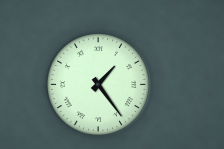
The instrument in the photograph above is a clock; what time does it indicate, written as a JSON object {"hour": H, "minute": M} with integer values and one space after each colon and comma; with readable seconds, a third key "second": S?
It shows {"hour": 1, "minute": 24}
